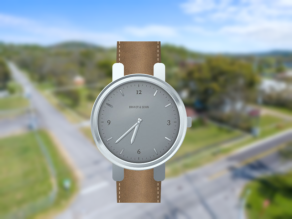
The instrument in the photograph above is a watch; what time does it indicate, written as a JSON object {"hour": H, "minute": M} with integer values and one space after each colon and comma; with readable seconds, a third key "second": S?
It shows {"hour": 6, "minute": 38}
